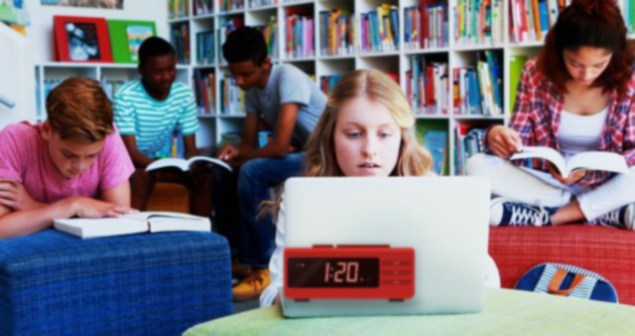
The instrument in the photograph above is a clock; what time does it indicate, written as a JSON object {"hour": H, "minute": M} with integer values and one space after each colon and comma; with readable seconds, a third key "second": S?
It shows {"hour": 1, "minute": 20}
